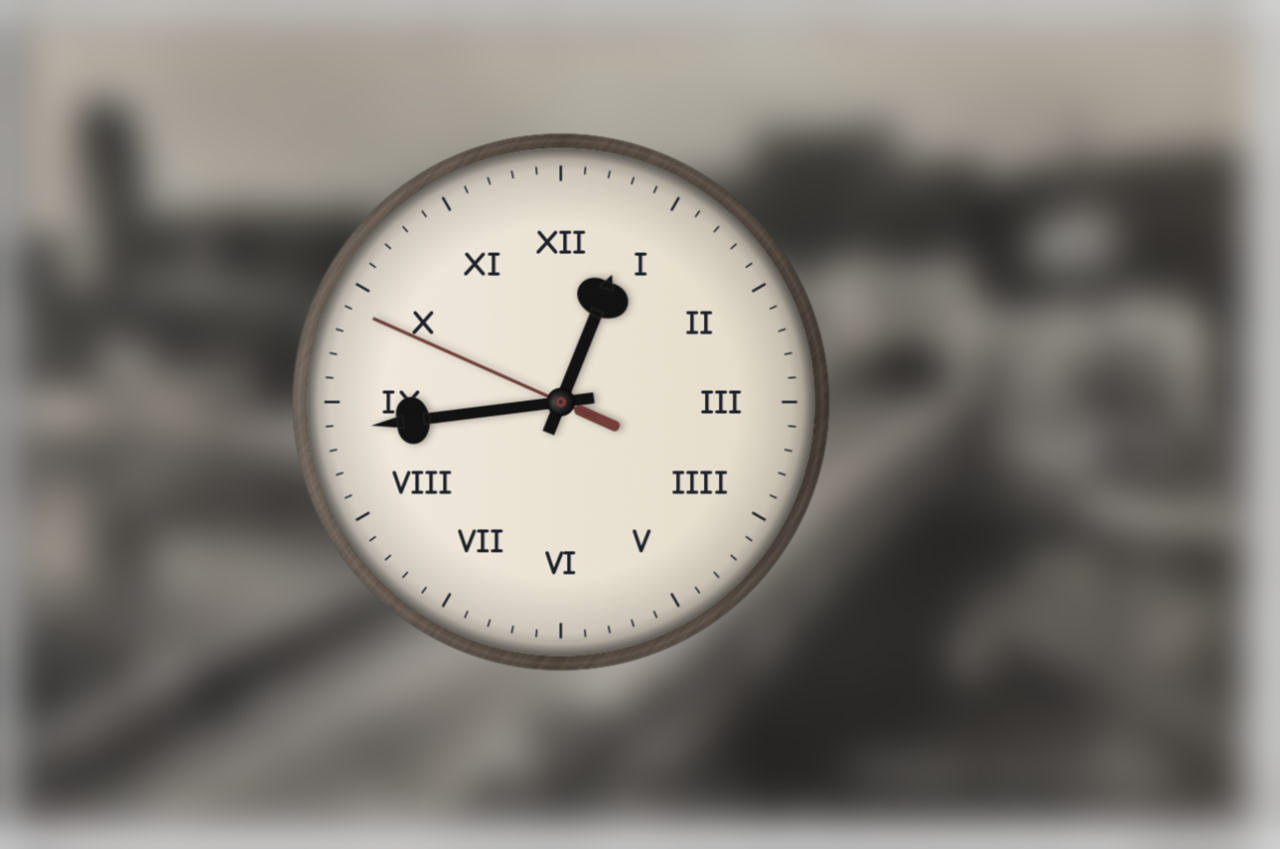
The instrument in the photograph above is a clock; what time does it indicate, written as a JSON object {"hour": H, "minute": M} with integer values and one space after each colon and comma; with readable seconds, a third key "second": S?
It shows {"hour": 12, "minute": 43, "second": 49}
